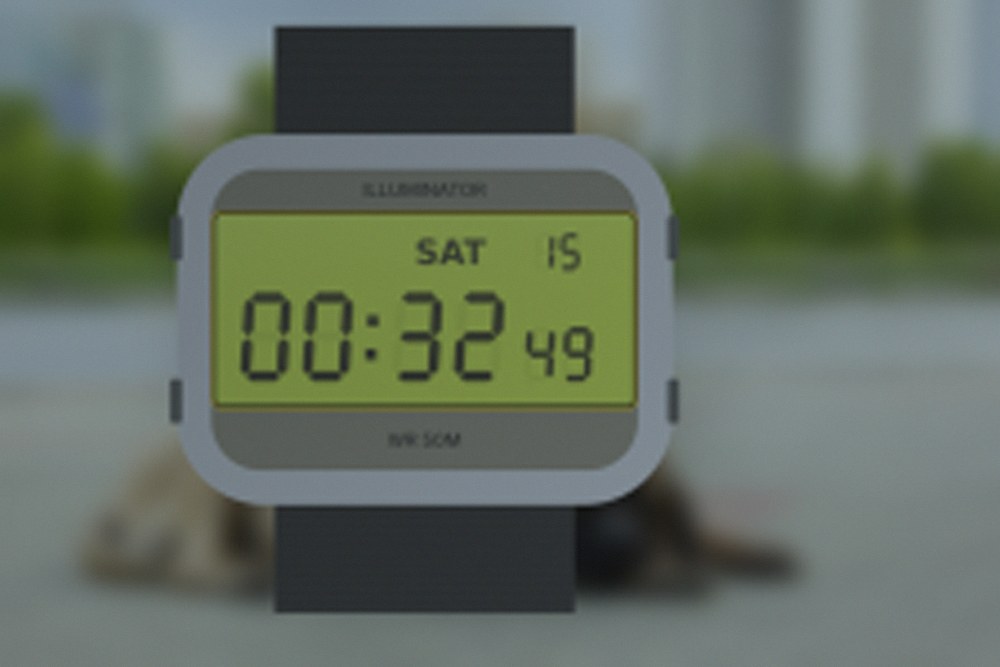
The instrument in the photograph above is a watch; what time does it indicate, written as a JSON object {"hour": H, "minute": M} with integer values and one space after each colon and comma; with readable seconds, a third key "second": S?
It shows {"hour": 0, "minute": 32, "second": 49}
